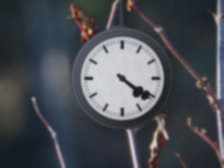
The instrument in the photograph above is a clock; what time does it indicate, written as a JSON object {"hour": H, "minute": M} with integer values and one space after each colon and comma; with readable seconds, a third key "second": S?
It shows {"hour": 4, "minute": 21}
